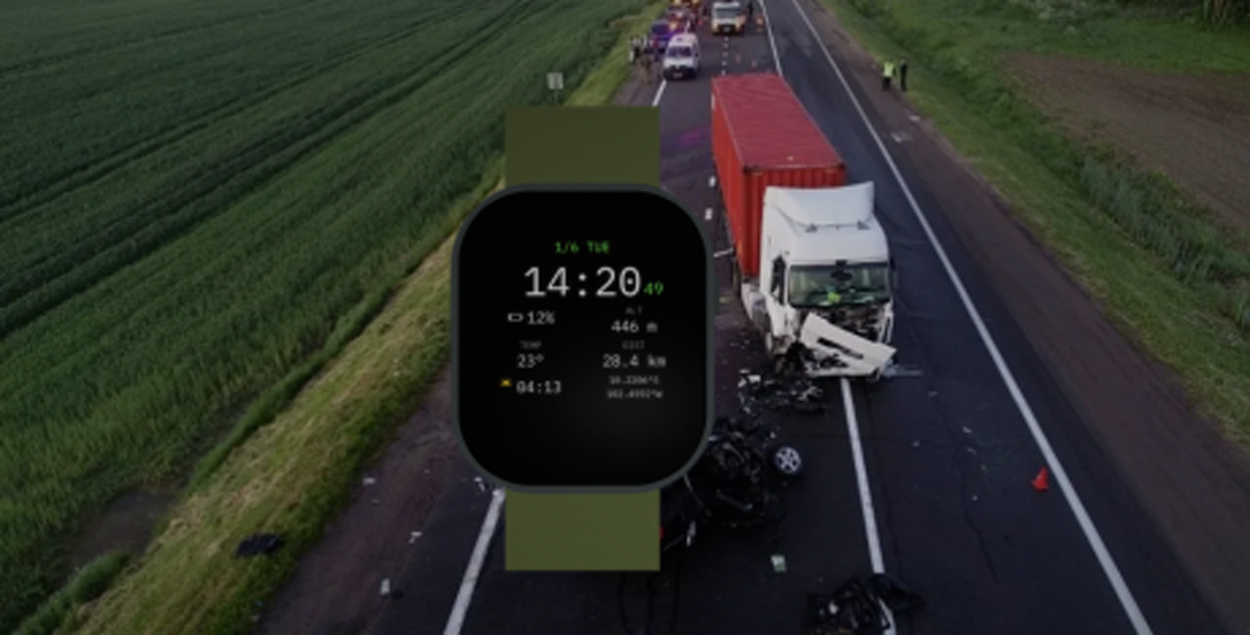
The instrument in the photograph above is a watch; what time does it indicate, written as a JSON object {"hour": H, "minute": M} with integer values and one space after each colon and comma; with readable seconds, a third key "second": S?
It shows {"hour": 14, "minute": 20}
